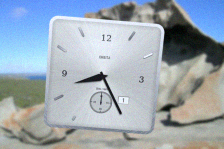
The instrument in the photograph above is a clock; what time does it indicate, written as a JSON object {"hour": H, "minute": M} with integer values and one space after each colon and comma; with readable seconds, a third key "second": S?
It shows {"hour": 8, "minute": 25}
